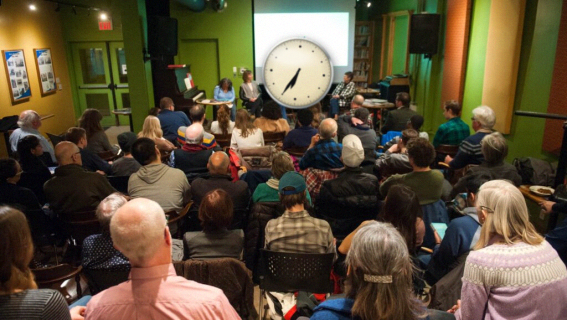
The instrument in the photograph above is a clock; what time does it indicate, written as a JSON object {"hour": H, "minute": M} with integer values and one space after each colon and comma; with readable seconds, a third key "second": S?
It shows {"hour": 6, "minute": 35}
